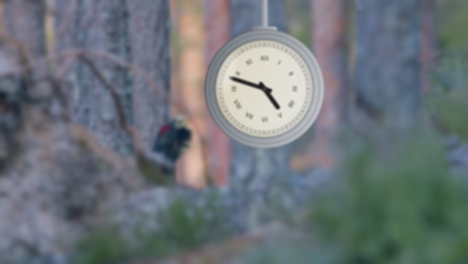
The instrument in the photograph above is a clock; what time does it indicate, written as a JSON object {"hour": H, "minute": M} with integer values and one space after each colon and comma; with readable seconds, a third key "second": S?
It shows {"hour": 4, "minute": 48}
